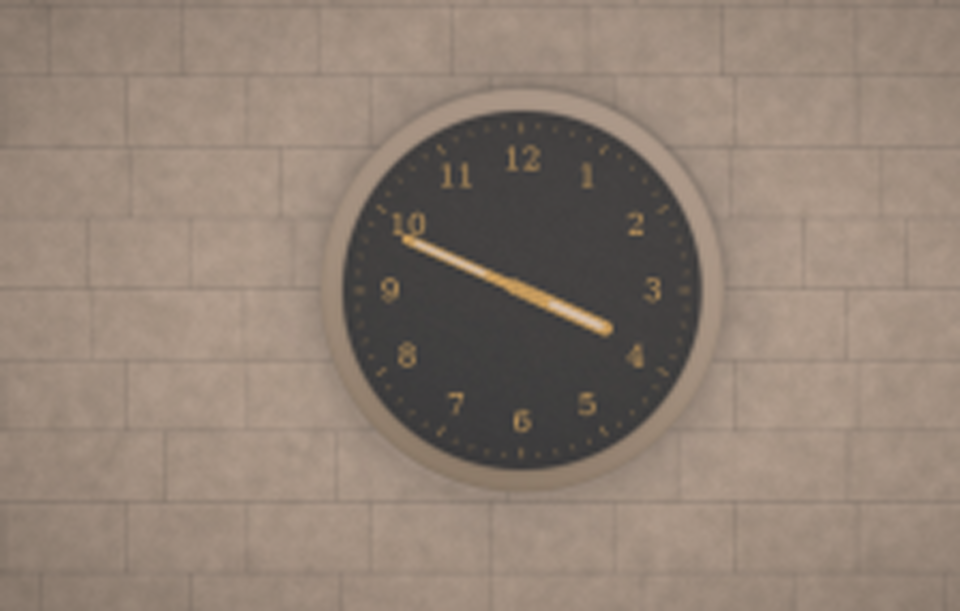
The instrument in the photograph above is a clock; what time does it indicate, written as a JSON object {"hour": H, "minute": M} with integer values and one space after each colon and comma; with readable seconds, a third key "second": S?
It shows {"hour": 3, "minute": 49}
